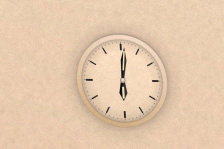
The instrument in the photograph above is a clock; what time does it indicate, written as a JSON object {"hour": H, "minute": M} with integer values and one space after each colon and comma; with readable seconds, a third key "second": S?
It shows {"hour": 6, "minute": 1}
